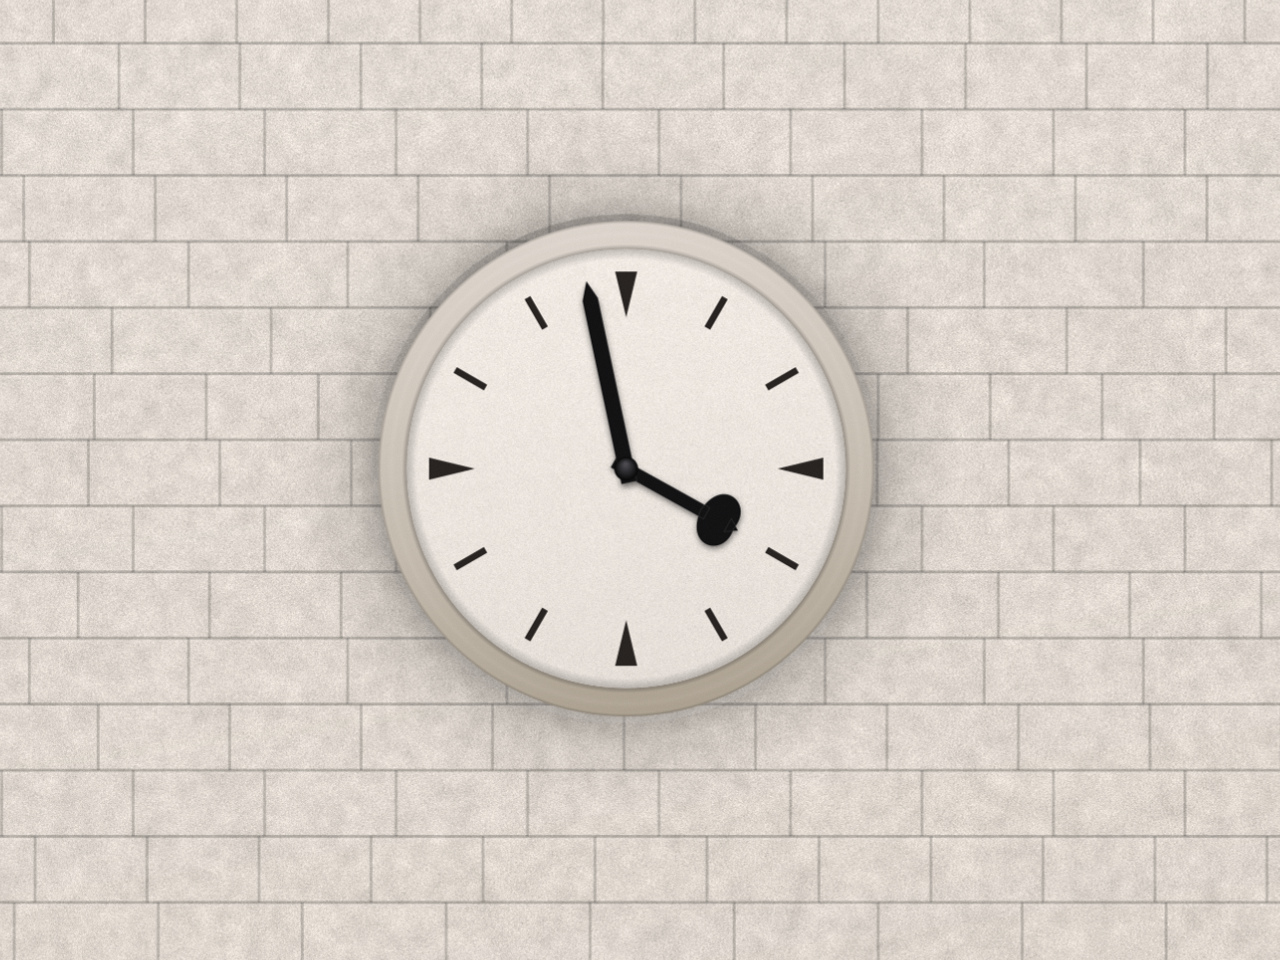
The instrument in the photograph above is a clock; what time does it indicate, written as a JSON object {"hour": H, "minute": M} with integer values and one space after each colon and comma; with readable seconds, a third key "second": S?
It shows {"hour": 3, "minute": 58}
